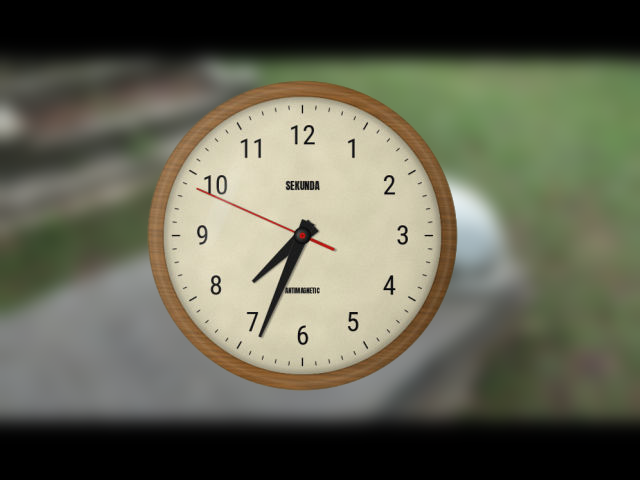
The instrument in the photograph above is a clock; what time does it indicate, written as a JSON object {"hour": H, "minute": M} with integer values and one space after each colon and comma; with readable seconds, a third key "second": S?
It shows {"hour": 7, "minute": 33, "second": 49}
